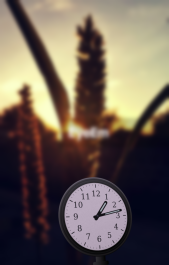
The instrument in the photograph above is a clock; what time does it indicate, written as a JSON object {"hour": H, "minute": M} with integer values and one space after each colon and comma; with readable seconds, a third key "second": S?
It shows {"hour": 1, "minute": 13}
